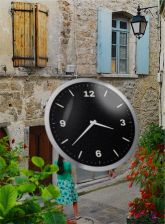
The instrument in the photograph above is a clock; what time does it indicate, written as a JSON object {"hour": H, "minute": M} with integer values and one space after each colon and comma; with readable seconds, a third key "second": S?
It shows {"hour": 3, "minute": 38}
